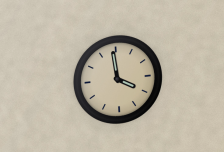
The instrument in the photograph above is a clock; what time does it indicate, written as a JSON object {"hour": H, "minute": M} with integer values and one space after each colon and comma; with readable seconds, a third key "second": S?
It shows {"hour": 3, "minute": 59}
